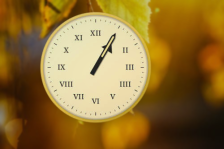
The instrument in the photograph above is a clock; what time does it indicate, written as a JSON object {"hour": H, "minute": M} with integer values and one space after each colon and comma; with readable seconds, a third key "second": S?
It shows {"hour": 1, "minute": 5}
